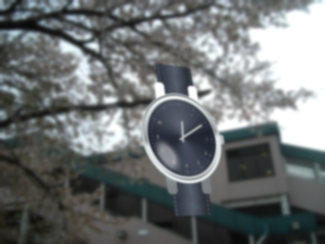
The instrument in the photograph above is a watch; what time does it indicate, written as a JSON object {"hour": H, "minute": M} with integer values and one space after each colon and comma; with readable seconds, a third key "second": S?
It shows {"hour": 12, "minute": 10}
